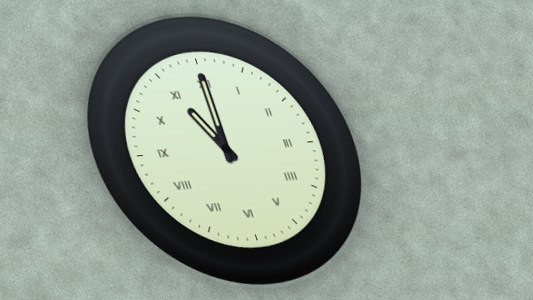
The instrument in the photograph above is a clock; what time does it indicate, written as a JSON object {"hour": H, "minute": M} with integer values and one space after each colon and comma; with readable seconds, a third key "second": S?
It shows {"hour": 11, "minute": 0}
